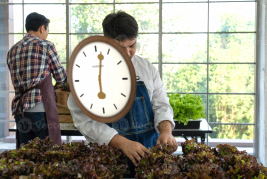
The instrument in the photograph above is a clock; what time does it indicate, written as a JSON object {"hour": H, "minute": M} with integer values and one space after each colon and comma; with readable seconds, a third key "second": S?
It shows {"hour": 6, "minute": 2}
